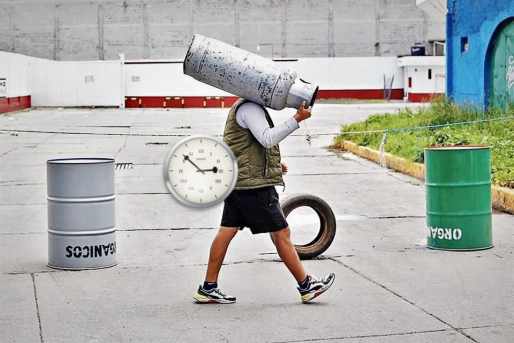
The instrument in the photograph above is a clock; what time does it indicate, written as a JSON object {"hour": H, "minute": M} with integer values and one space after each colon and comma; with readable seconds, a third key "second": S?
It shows {"hour": 2, "minute": 52}
